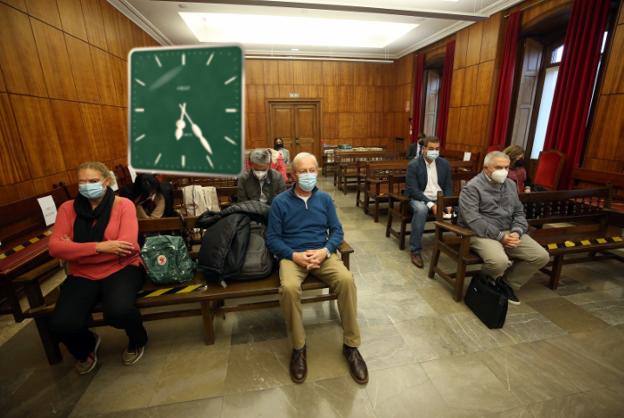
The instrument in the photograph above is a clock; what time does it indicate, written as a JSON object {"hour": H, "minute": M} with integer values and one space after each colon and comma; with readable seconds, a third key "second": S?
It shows {"hour": 6, "minute": 24}
